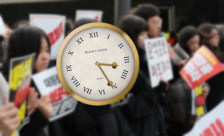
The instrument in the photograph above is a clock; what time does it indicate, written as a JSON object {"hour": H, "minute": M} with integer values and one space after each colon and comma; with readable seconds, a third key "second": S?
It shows {"hour": 3, "minute": 26}
